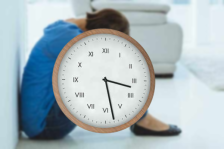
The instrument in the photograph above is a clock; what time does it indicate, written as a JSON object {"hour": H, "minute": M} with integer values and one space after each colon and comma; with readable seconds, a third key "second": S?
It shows {"hour": 3, "minute": 28}
